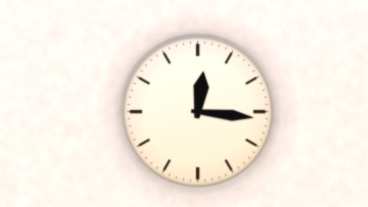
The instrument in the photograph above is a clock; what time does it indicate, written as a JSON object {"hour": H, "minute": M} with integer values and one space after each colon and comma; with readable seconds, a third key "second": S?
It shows {"hour": 12, "minute": 16}
